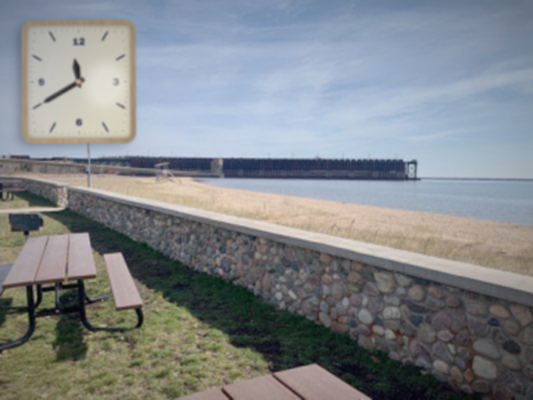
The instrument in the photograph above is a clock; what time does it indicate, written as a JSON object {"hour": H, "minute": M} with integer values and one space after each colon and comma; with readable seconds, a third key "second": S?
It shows {"hour": 11, "minute": 40}
